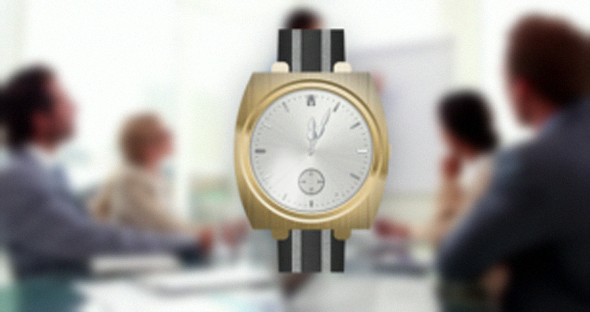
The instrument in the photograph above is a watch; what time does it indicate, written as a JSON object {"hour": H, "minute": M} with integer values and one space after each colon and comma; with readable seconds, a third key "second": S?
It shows {"hour": 12, "minute": 4}
